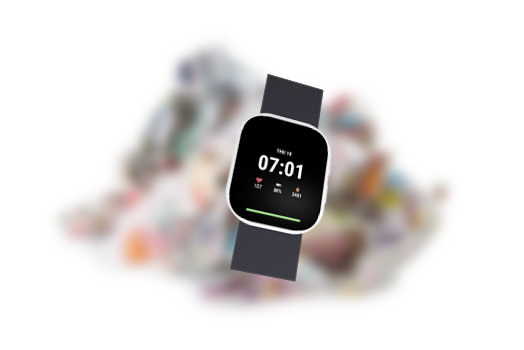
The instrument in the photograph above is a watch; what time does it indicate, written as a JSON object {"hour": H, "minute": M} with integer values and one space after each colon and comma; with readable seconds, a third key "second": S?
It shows {"hour": 7, "minute": 1}
